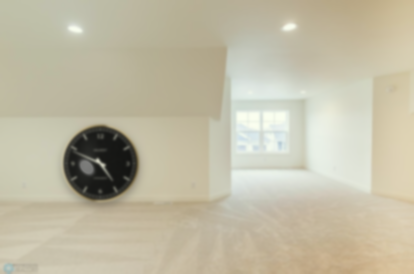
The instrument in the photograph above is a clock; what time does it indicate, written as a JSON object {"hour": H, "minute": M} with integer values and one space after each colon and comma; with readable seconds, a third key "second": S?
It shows {"hour": 4, "minute": 49}
